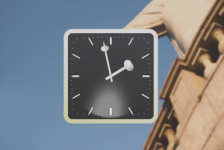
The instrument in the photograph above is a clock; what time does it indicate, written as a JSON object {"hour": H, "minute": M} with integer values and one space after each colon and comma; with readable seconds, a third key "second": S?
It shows {"hour": 1, "minute": 58}
